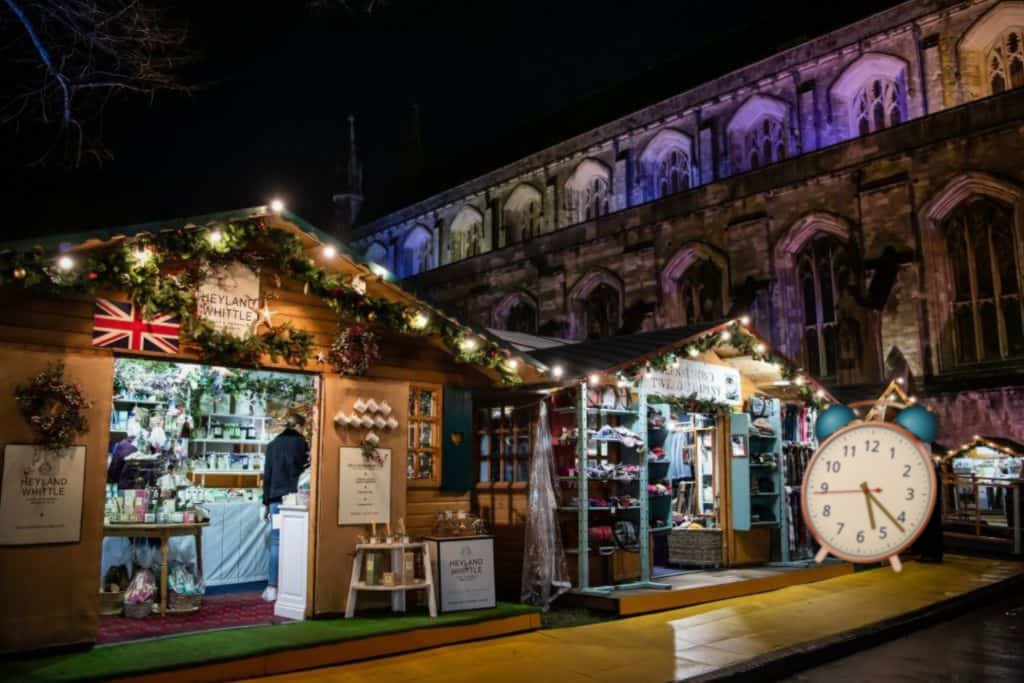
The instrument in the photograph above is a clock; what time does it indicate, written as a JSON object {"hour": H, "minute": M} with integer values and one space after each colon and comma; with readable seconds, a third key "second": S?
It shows {"hour": 5, "minute": 21, "second": 44}
